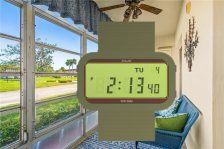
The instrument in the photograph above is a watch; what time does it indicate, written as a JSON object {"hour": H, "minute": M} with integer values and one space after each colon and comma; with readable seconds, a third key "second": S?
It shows {"hour": 2, "minute": 13, "second": 40}
